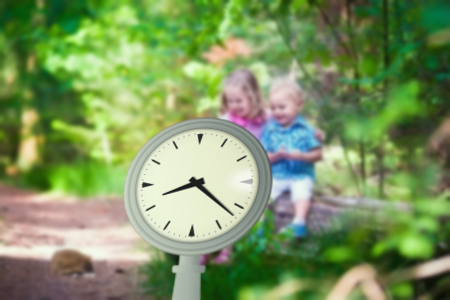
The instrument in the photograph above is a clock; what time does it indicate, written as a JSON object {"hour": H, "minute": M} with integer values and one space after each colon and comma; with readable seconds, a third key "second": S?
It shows {"hour": 8, "minute": 22}
